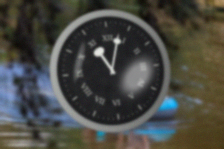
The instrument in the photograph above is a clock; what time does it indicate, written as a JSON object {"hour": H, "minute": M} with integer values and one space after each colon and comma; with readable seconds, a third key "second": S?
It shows {"hour": 11, "minute": 3}
